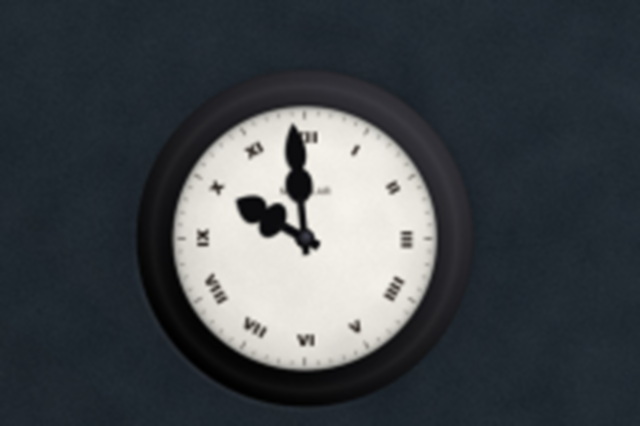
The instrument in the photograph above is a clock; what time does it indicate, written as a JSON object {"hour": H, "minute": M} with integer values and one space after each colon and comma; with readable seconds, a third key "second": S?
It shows {"hour": 9, "minute": 59}
